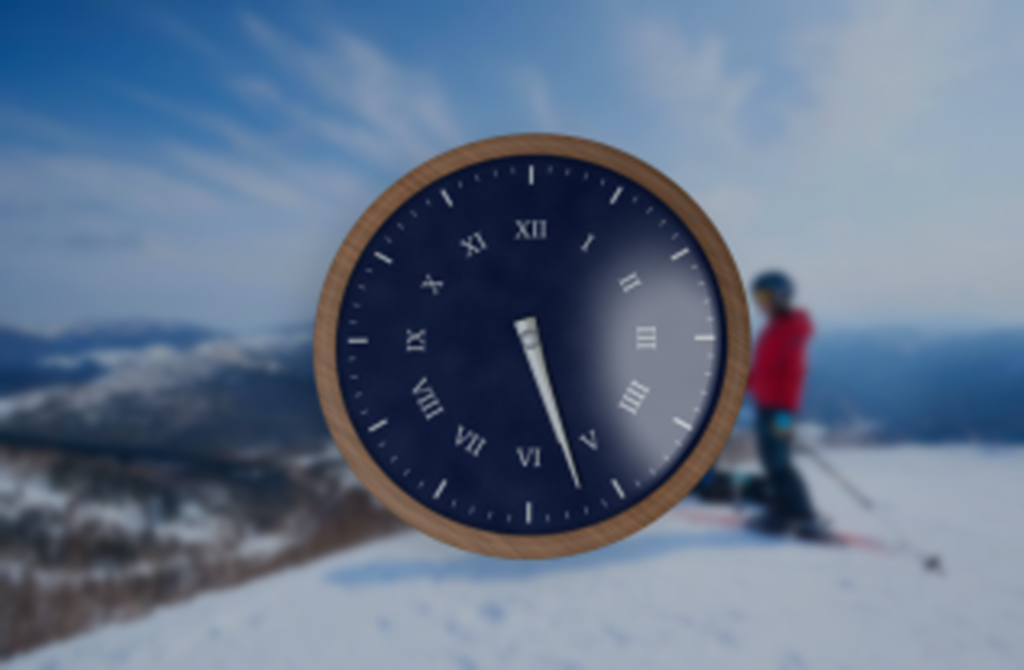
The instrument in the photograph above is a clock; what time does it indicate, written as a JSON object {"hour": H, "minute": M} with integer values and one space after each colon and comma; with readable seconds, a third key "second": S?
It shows {"hour": 5, "minute": 27}
